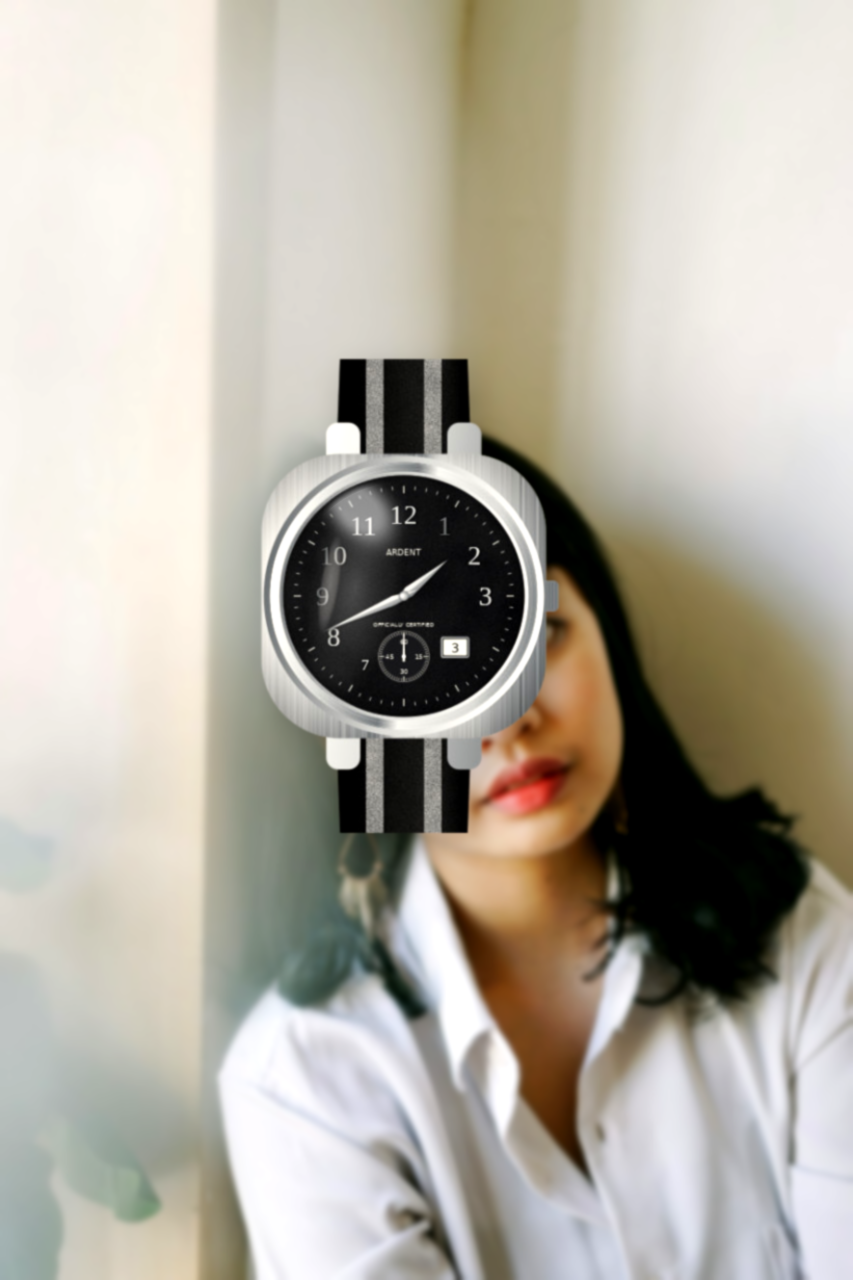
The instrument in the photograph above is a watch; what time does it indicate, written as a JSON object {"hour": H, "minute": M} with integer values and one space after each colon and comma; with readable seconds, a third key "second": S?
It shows {"hour": 1, "minute": 41}
